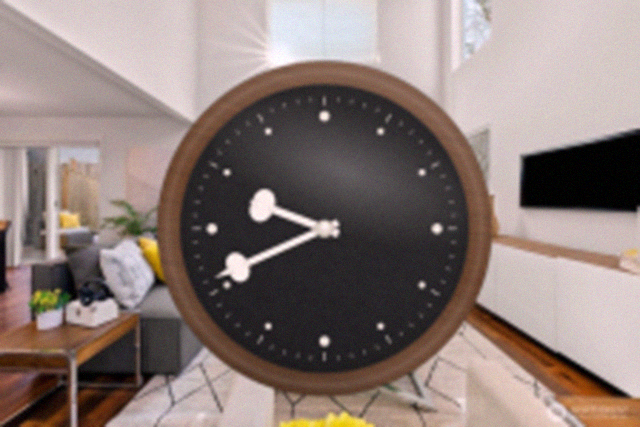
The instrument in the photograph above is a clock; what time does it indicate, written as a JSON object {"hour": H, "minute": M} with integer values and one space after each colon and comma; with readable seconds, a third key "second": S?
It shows {"hour": 9, "minute": 41}
